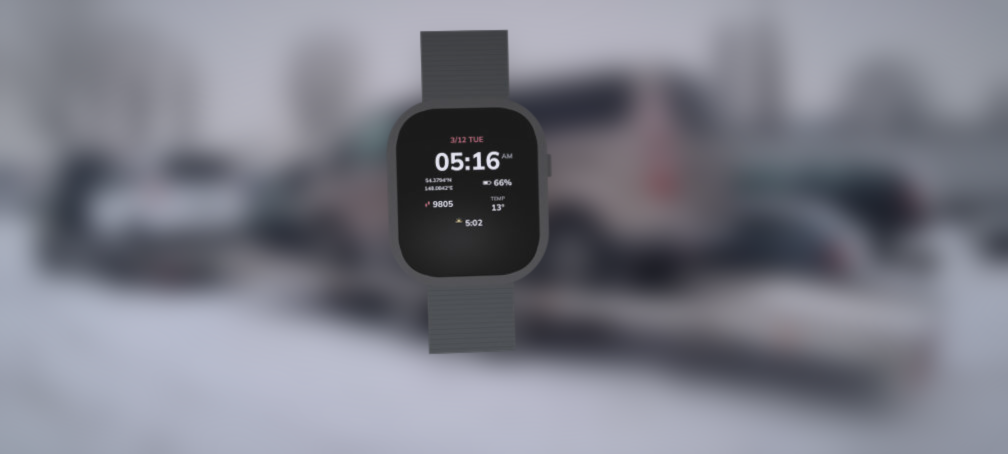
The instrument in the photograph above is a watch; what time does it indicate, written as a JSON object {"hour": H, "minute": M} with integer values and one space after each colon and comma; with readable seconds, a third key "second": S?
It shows {"hour": 5, "minute": 16}
